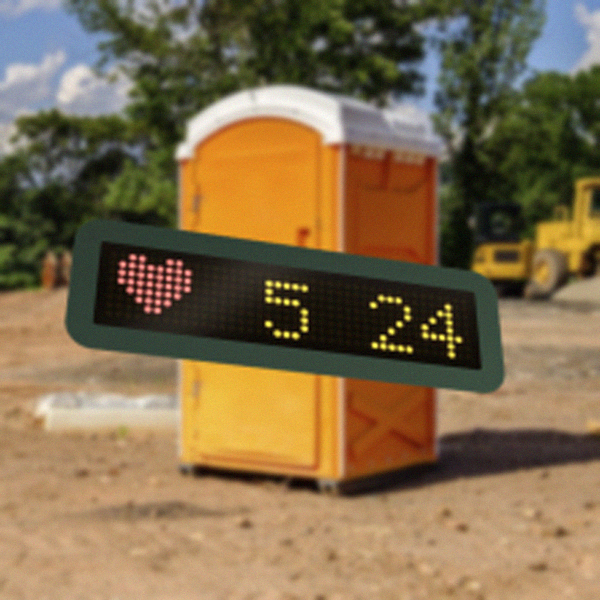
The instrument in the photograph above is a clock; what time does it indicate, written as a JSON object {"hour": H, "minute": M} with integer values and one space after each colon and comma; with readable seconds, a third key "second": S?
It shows {"hour": 5, "minute": 24}
